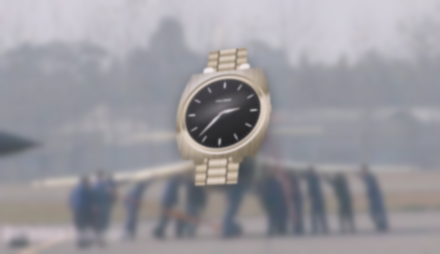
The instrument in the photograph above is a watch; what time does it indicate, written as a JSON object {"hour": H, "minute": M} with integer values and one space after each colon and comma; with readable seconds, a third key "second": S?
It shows {"hour": 2, "minute": 37}
